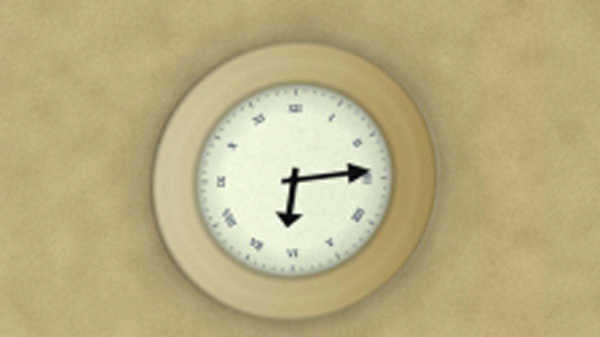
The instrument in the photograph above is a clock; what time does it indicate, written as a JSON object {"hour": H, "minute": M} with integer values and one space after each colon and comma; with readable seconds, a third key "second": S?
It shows {"hour": 6, "minute": 14}
